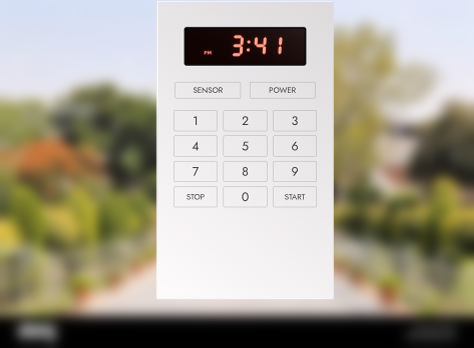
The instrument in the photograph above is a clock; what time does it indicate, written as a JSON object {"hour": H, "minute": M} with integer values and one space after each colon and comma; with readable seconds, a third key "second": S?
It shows {"hour": 3, "minute": 41}
